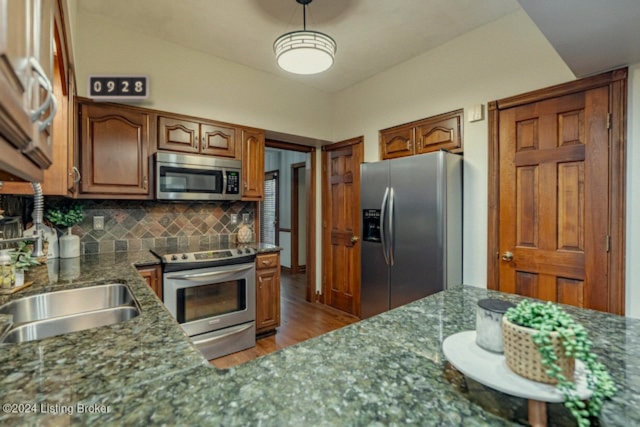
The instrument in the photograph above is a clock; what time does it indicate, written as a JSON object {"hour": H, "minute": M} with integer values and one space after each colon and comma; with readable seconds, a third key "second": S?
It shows {"hour": 9, "minute": 28}
